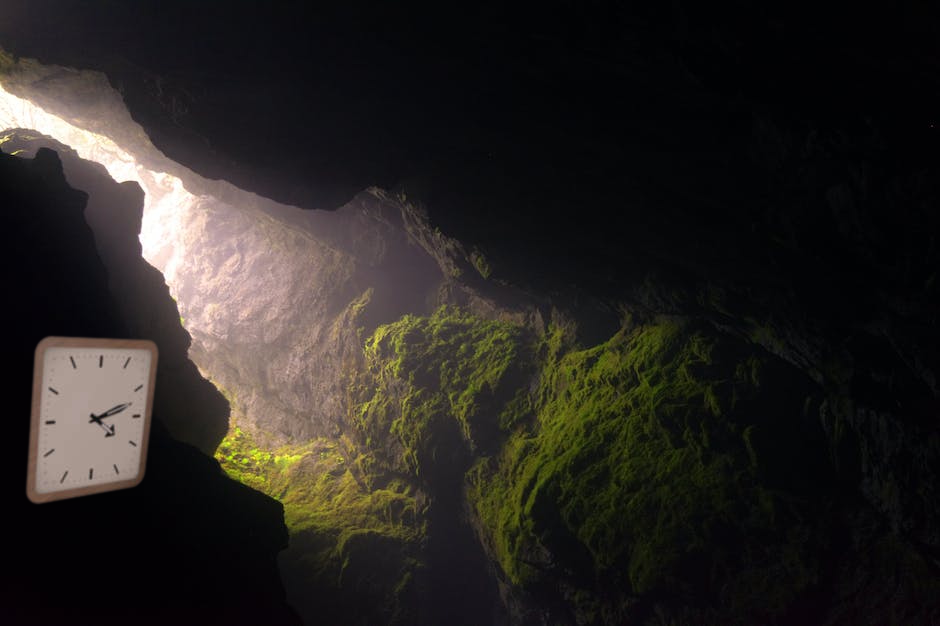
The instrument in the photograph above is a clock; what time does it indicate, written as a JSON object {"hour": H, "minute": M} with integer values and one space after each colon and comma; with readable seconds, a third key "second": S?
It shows {"hour": 4, "minute": 12}
